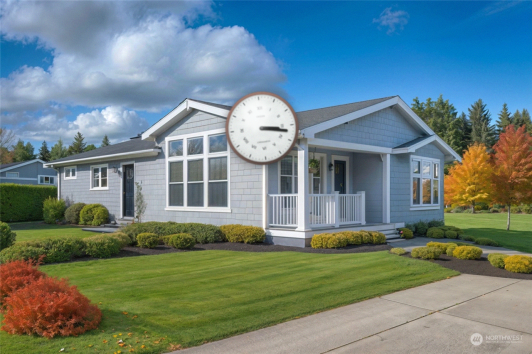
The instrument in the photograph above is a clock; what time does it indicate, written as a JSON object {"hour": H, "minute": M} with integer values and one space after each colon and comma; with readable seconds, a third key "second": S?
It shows {"hour": 3, "minute": 17}
